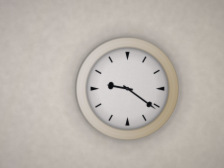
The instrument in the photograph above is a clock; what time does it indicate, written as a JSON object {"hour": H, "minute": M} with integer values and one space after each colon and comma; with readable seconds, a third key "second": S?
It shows {"hour": 9, "minute": 21}
